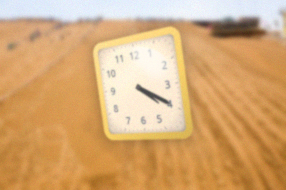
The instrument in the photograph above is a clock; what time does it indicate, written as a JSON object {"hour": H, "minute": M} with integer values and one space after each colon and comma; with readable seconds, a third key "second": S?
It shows {"hour": 4, "minute": 20}
